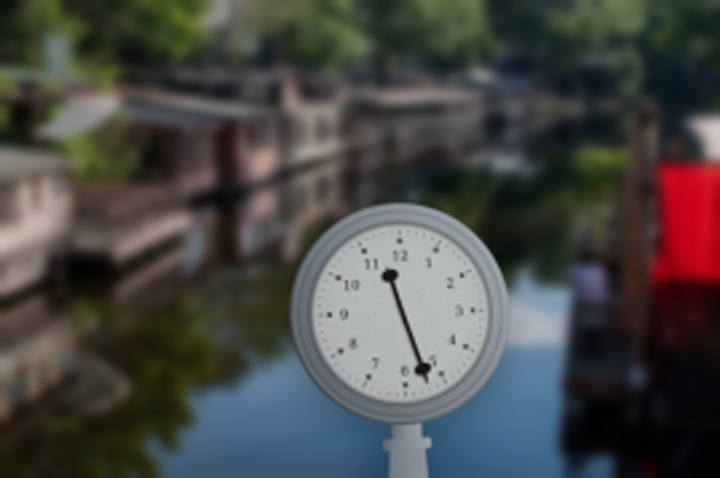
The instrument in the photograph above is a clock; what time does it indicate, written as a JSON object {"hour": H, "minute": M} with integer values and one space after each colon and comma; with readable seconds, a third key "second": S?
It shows {"hour": 11, "minute": 27}
